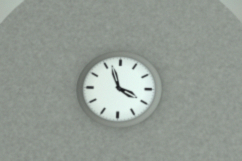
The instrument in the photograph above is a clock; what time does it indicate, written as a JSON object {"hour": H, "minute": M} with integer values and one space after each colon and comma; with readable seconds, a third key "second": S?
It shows {"hour": 3, "minute": 57}
